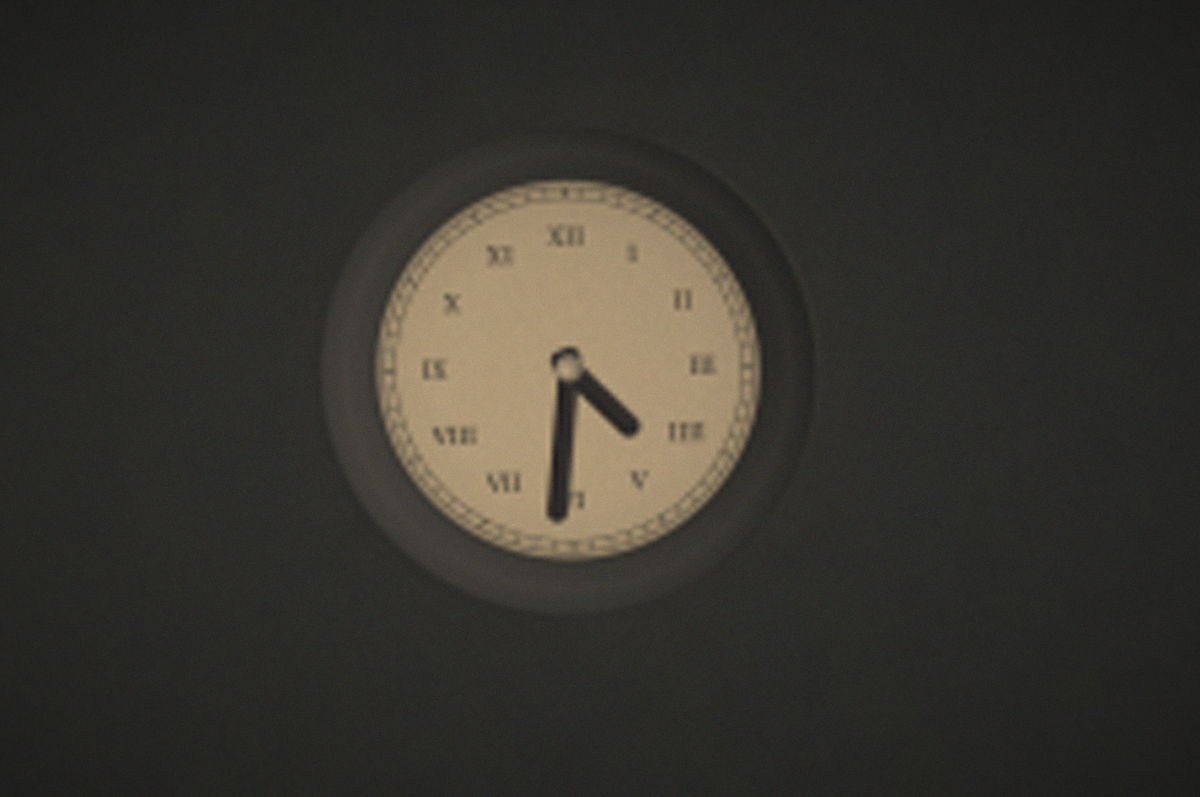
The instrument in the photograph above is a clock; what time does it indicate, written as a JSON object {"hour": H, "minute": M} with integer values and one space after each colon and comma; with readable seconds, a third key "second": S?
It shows {"hour": 4, "minute": 31}
